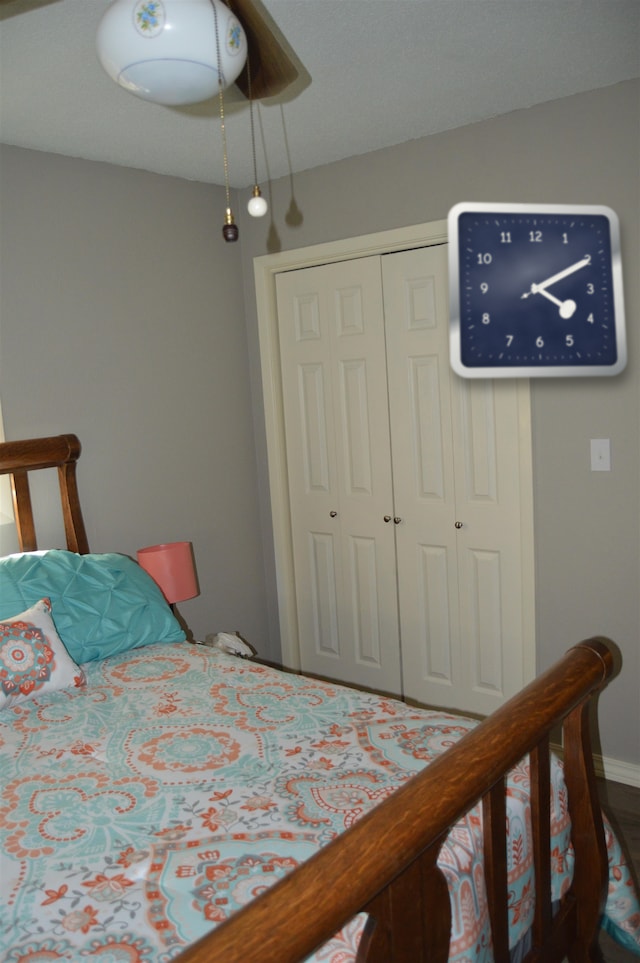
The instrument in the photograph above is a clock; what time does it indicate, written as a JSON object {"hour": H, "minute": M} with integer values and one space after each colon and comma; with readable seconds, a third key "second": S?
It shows {"hour": 4, "minute": 10, "second": 10}
